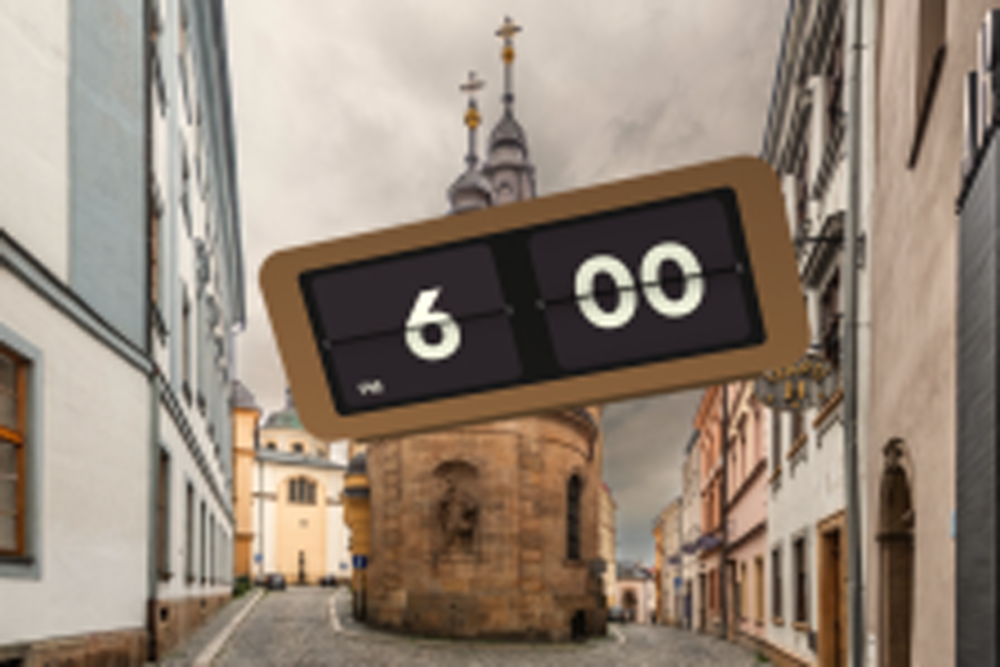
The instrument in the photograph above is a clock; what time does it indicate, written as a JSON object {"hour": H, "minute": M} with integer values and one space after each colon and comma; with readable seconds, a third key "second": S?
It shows {"hour": 6, "minute": 0}
